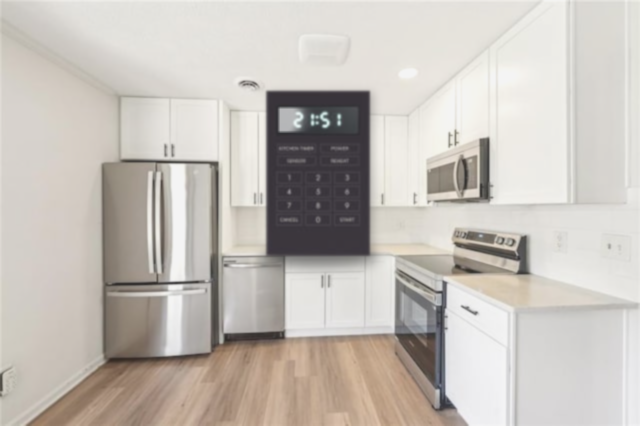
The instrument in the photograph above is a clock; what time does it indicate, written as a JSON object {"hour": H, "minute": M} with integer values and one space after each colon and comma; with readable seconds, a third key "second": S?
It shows {"hour": 21, "minute": 51}
